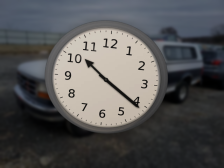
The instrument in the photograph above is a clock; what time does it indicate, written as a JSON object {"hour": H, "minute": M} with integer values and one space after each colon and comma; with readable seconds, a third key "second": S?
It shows {"hour": 10, "minute": 21}
